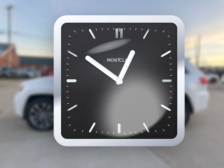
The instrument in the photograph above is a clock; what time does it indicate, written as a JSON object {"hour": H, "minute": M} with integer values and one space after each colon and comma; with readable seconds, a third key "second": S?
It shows {"hour": 12, "minute": 51}
